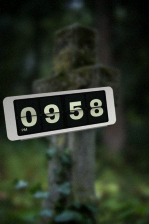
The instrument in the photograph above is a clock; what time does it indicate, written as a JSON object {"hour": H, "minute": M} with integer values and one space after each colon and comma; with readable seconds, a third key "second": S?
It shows {"hour": 9, "minute": 58}
